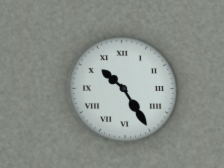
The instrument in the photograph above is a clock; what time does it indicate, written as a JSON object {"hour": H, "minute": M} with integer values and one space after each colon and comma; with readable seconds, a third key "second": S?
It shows {"hour": 10, "minute": 25}
